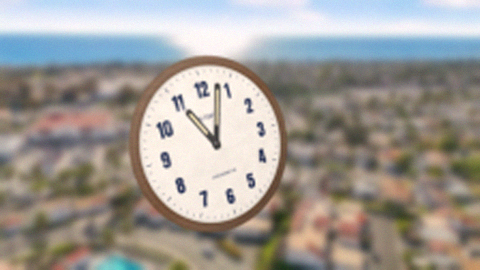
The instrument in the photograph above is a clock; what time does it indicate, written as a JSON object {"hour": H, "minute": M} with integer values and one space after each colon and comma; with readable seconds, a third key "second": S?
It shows {"hour": 11, "minute": 3}
